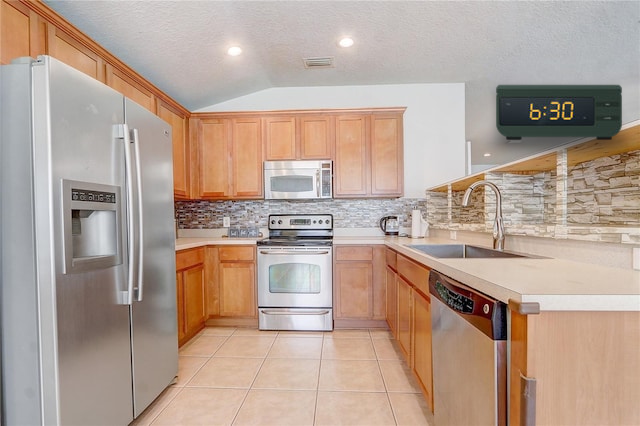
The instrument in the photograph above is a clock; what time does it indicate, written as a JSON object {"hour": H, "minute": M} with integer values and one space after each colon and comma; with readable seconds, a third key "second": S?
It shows {"hour": 6, "minute": 30}
